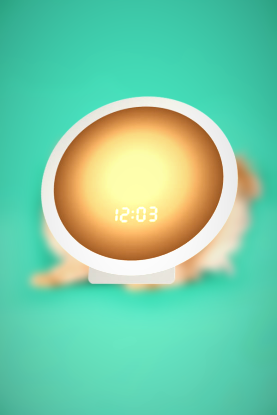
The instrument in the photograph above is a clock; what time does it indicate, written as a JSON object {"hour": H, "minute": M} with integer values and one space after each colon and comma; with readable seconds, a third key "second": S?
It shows {"hour": 12, "minute": 3}
